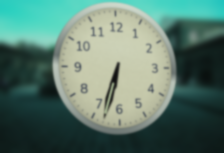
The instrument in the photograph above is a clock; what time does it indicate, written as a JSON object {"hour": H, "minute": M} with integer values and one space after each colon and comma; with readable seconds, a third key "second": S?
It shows {"hour": 6, "minute": 33}
